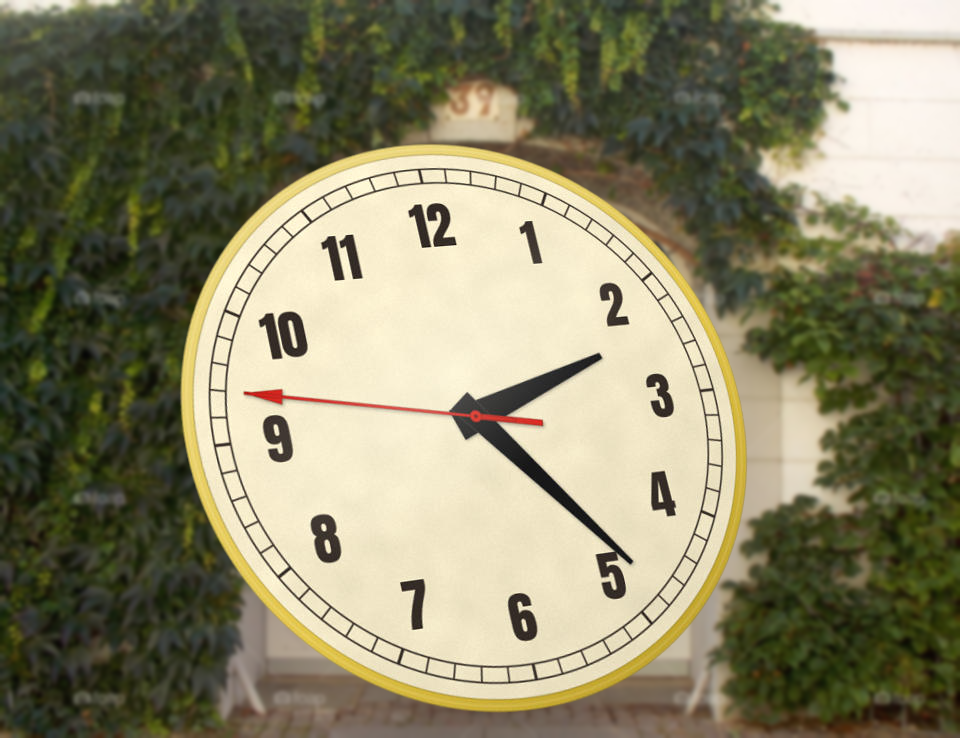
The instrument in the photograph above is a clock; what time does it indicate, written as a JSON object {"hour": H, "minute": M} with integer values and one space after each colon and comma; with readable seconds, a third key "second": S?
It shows {"hour": 2, "minute": 23, "second": 47}
